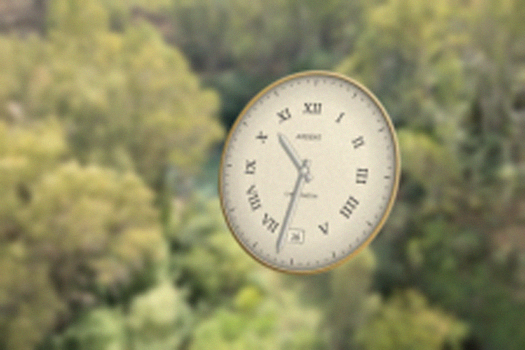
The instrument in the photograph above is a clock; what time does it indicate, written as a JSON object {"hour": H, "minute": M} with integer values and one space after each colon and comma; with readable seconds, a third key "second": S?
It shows {"hour": 10, "minute": 32}
